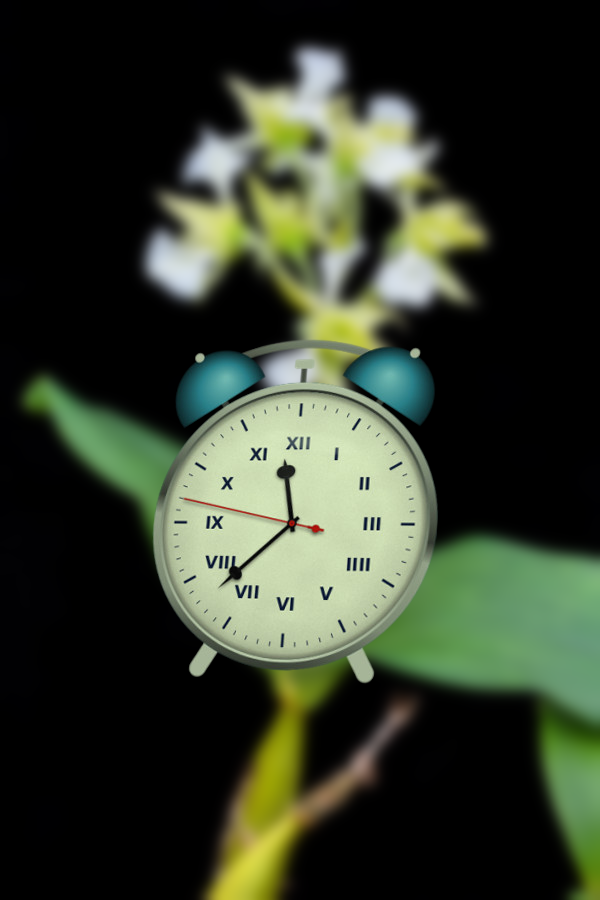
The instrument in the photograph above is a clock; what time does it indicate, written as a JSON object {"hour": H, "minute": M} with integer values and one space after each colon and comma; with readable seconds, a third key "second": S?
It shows {"hour": 11, "minute": 37, "second": 47}
